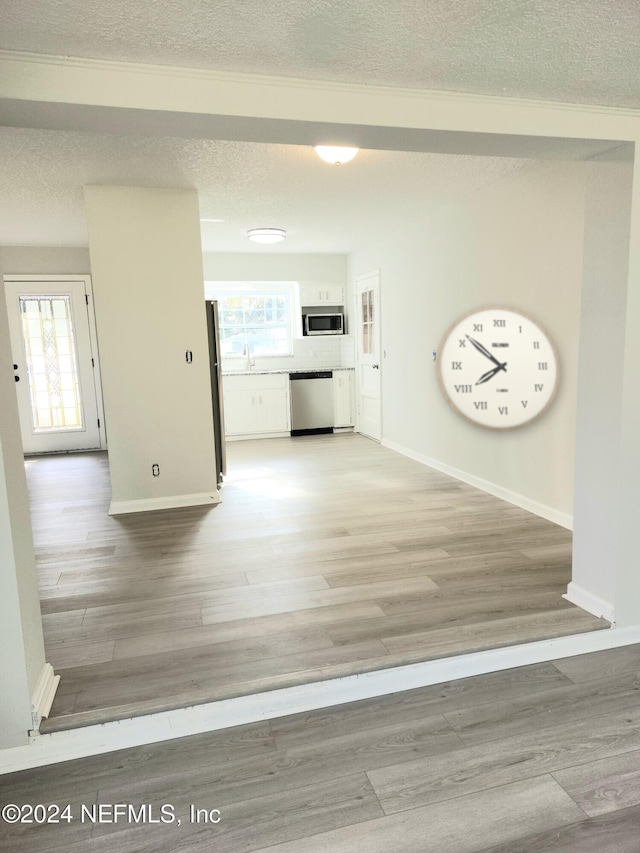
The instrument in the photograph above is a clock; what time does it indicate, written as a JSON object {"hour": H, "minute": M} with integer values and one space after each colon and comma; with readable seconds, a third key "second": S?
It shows {"hour": 7, "minute": 52}
